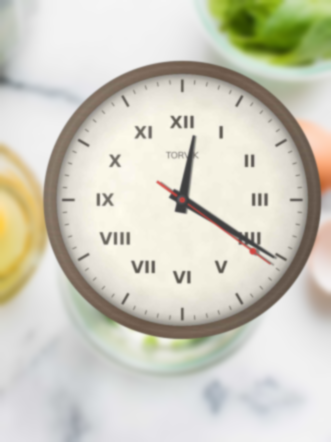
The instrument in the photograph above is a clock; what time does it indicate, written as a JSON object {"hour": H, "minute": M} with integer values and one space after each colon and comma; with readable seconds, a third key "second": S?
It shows {"hour": 12, "minute": 20, "second": 21}
